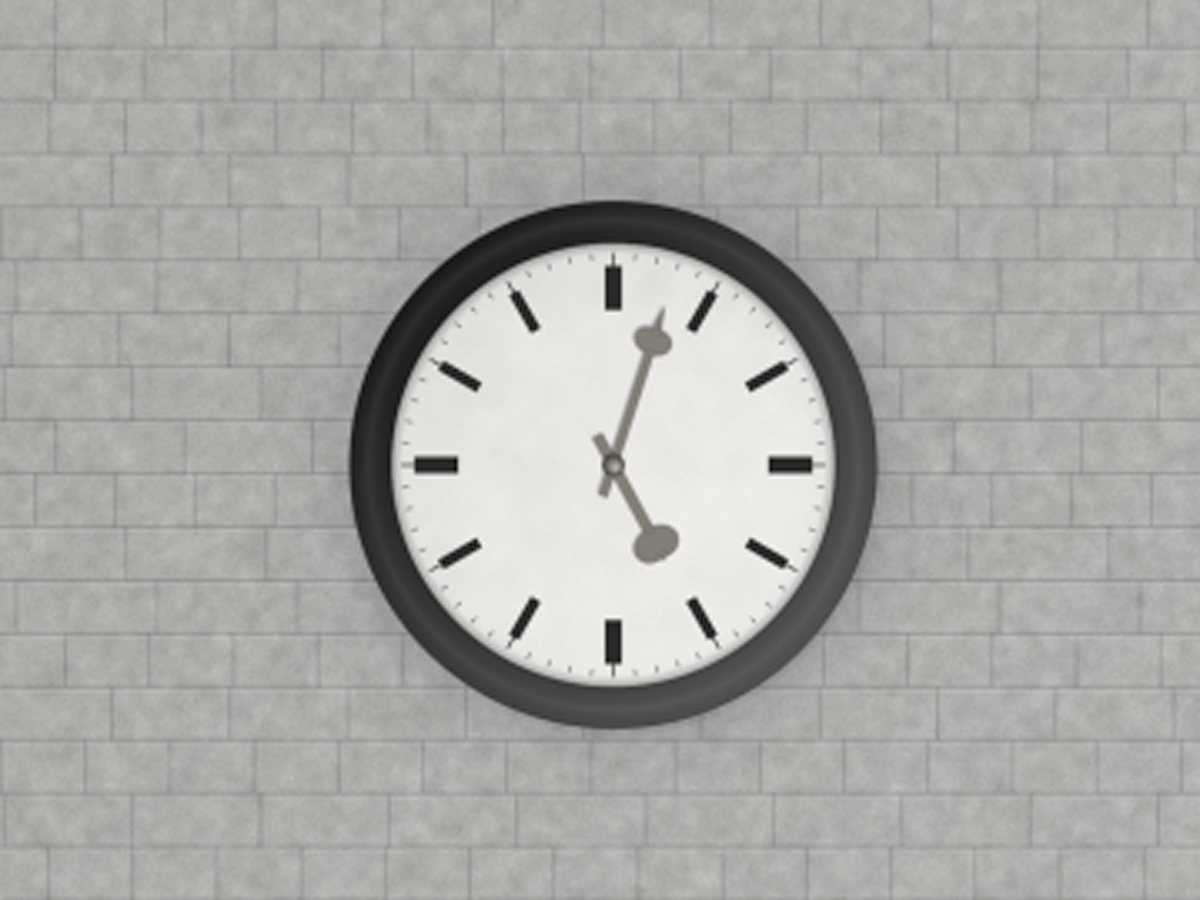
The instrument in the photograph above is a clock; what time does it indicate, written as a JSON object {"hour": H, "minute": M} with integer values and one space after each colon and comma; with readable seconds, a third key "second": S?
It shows {"hour": 5, "minute": 3}
